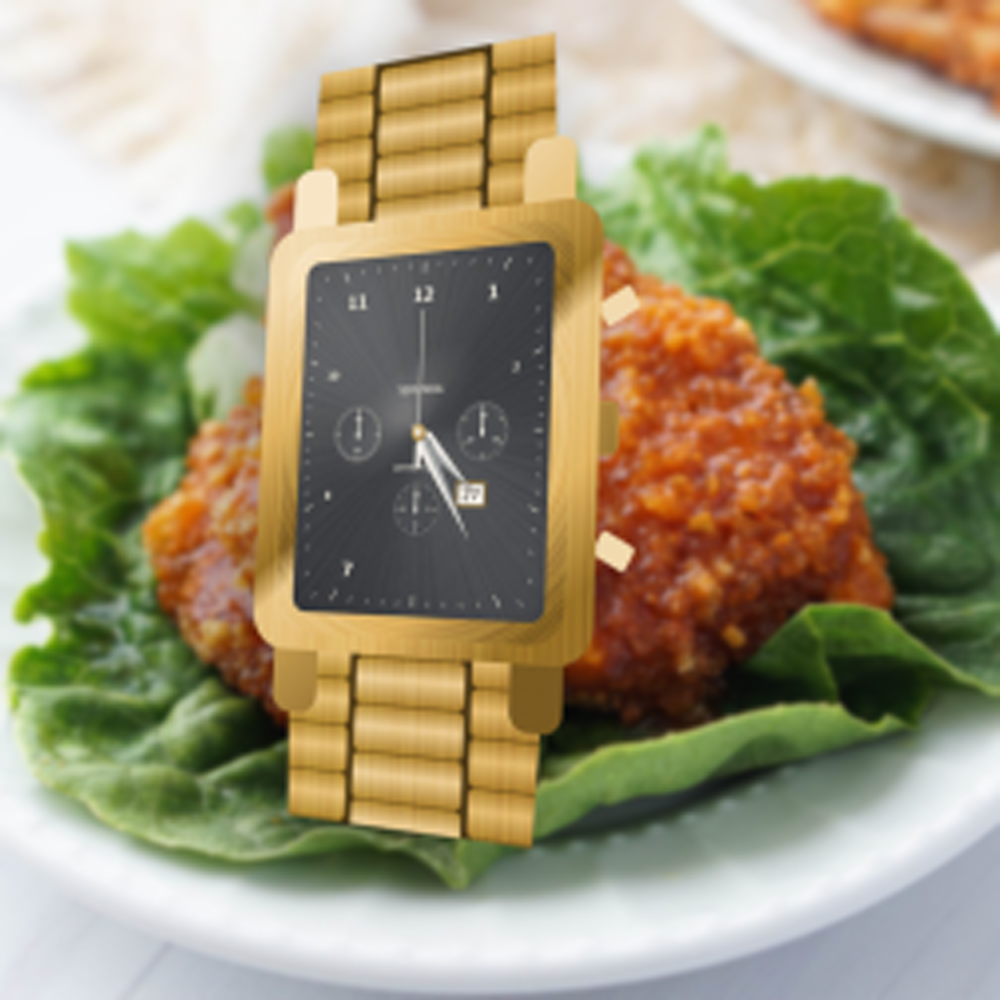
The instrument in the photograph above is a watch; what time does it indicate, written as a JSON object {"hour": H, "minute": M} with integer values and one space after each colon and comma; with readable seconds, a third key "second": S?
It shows {"hour": 4, "minute": 25}
